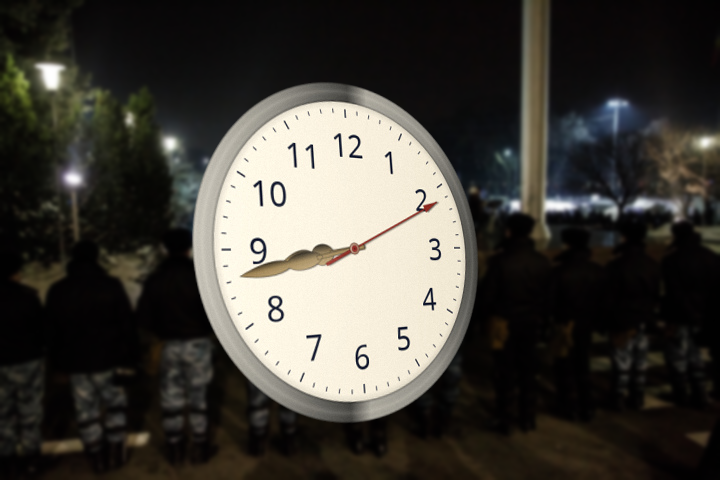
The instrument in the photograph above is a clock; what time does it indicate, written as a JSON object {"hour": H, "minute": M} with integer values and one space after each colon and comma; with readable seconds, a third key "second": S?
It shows {"hour": 8, "minute": 43, "second": 11}
